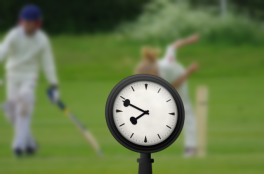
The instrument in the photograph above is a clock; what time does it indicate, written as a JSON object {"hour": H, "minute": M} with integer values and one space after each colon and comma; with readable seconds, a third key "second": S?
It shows {"hour": 7, "minute": 49}
